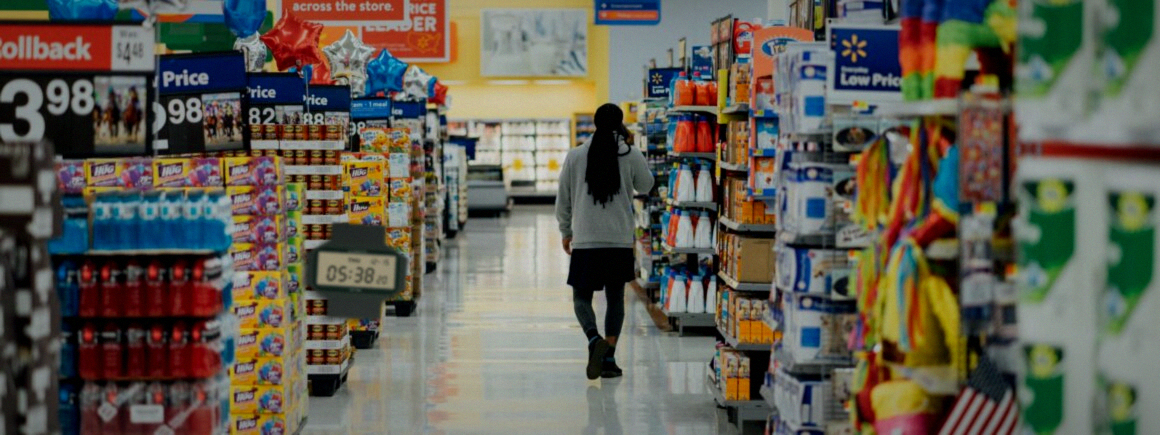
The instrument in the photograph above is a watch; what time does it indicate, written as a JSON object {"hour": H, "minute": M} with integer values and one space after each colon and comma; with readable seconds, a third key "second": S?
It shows {"hour": 5, "minute": 38}
